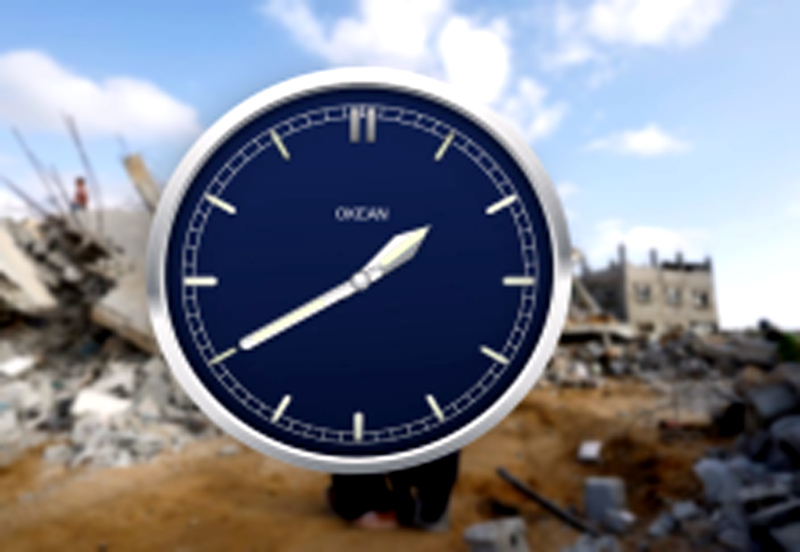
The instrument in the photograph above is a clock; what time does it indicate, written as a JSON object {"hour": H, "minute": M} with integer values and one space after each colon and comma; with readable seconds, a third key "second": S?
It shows {"hour": 1, "minute": 40}
